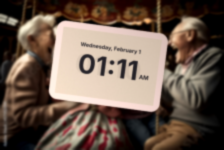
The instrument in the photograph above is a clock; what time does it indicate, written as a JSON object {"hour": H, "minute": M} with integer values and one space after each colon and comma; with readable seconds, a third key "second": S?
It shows {"hour": 1, "minute": 11}
